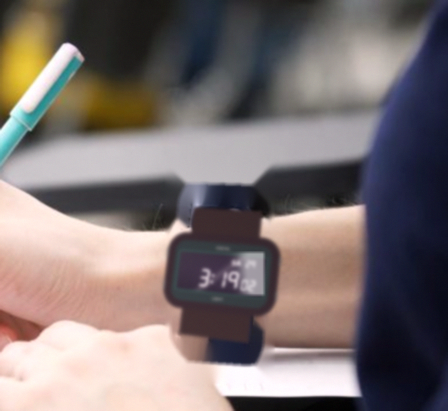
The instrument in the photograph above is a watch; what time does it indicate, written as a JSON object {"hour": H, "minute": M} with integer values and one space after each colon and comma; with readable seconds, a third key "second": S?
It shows {"hour": 3, "minute": 19}
